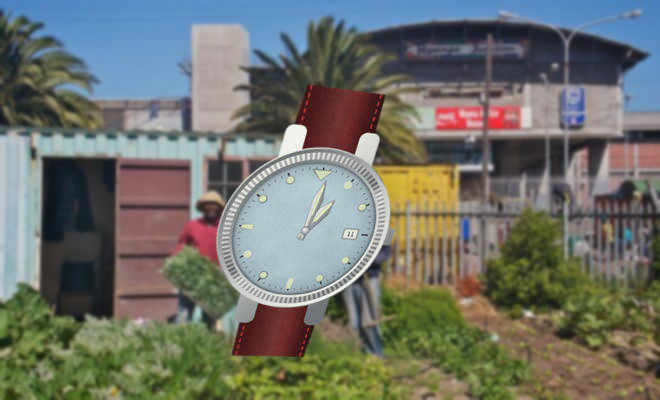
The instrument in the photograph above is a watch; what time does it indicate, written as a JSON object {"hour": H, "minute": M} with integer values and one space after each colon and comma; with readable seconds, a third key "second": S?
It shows {"hour": 1, "minute": 1}
